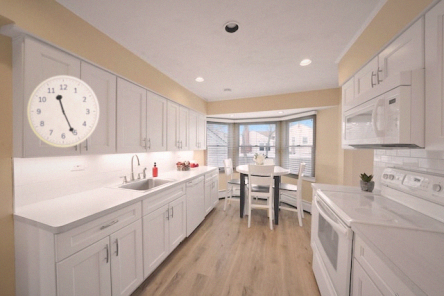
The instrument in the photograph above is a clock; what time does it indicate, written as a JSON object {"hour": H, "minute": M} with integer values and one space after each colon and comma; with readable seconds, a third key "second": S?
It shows {"hour": 11, "minute": 26}
